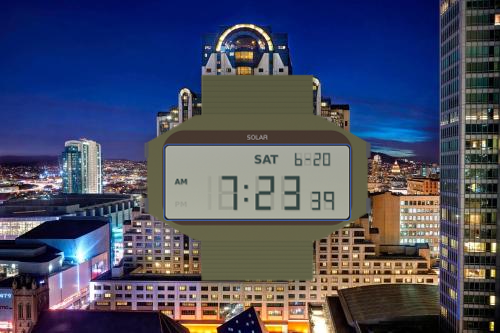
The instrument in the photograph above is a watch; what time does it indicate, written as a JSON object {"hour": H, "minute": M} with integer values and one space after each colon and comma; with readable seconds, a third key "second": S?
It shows {"hour": 7, "minute": 23, "second": 39}
